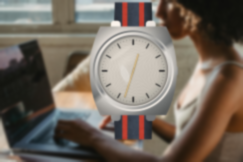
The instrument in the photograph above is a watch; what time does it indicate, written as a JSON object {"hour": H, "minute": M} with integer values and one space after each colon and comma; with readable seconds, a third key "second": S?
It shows {"hour": 12, "minute": 33}
